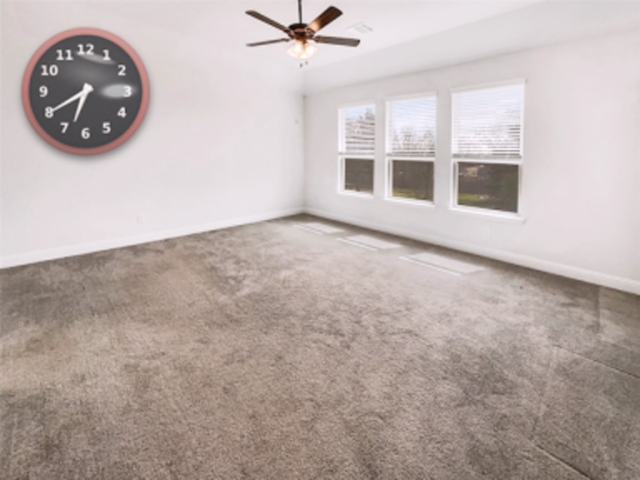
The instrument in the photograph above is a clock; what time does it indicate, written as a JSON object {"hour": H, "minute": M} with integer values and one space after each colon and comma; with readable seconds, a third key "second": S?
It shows {"hour": 6, "minute": 40}
